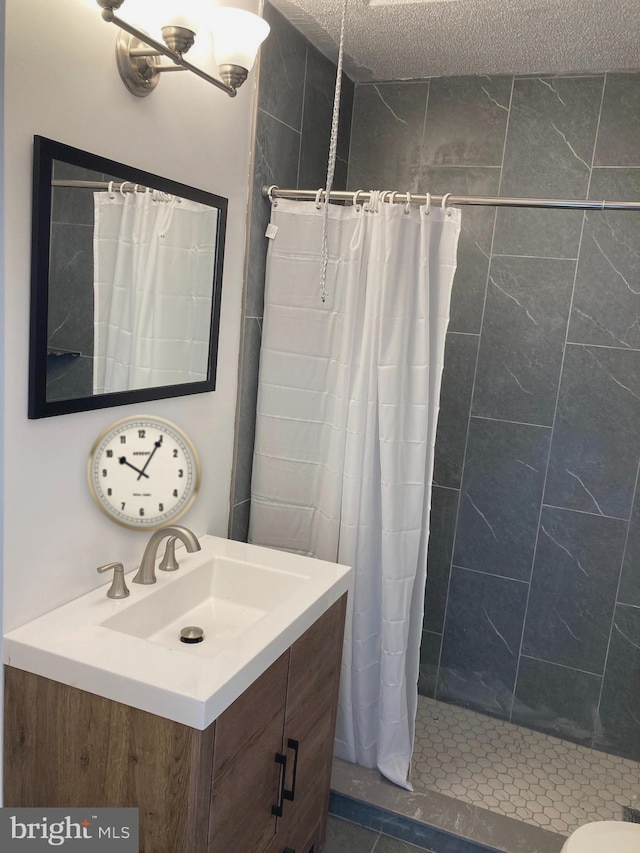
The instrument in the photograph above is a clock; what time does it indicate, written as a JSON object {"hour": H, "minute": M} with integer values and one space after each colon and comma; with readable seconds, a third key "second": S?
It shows {"hour": 10, "minute": 5}
